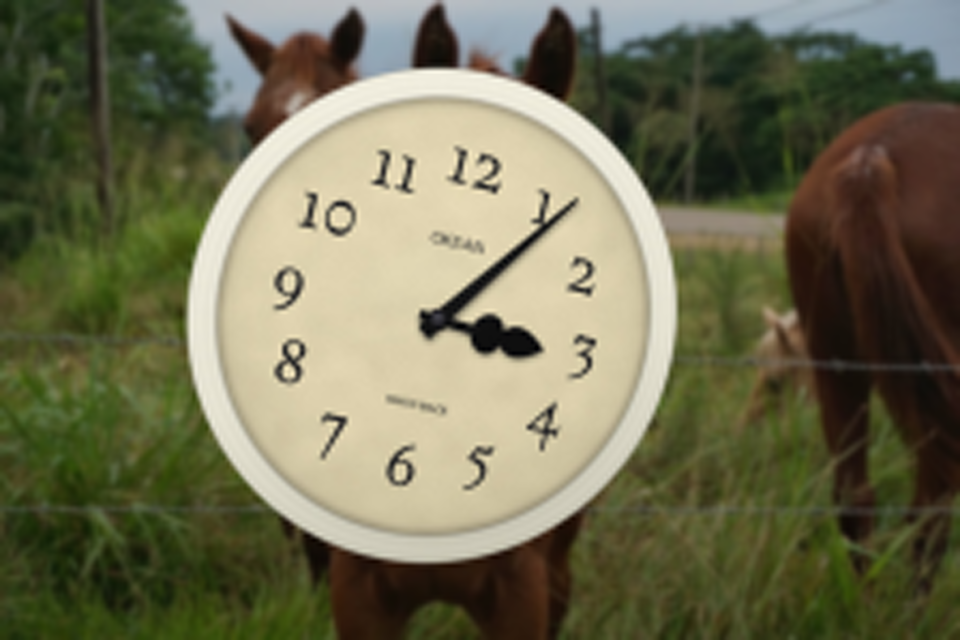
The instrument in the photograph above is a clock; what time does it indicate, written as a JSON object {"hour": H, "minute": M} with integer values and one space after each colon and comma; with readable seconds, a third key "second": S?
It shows {"hour": 3, "minute": 6}
